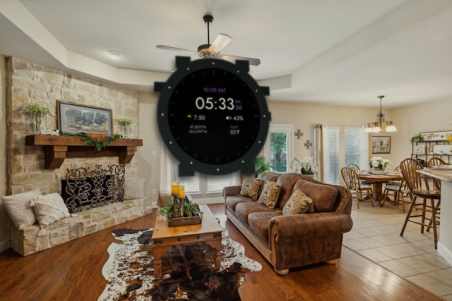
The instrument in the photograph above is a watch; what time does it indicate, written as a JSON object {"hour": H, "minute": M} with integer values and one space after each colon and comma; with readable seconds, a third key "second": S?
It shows {"hour": 5, "minute": 33}
